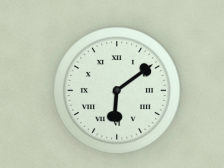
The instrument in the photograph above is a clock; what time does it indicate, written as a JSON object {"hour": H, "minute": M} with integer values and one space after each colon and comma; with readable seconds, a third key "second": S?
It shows {"hour": 6, "minute": 9}
